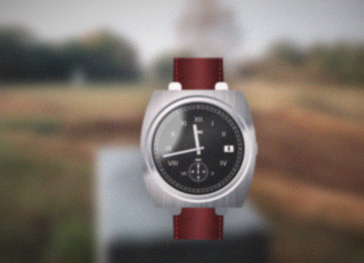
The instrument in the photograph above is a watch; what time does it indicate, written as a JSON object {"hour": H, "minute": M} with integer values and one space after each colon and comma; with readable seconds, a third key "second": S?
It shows {"hour": 11, "minute": 43}
